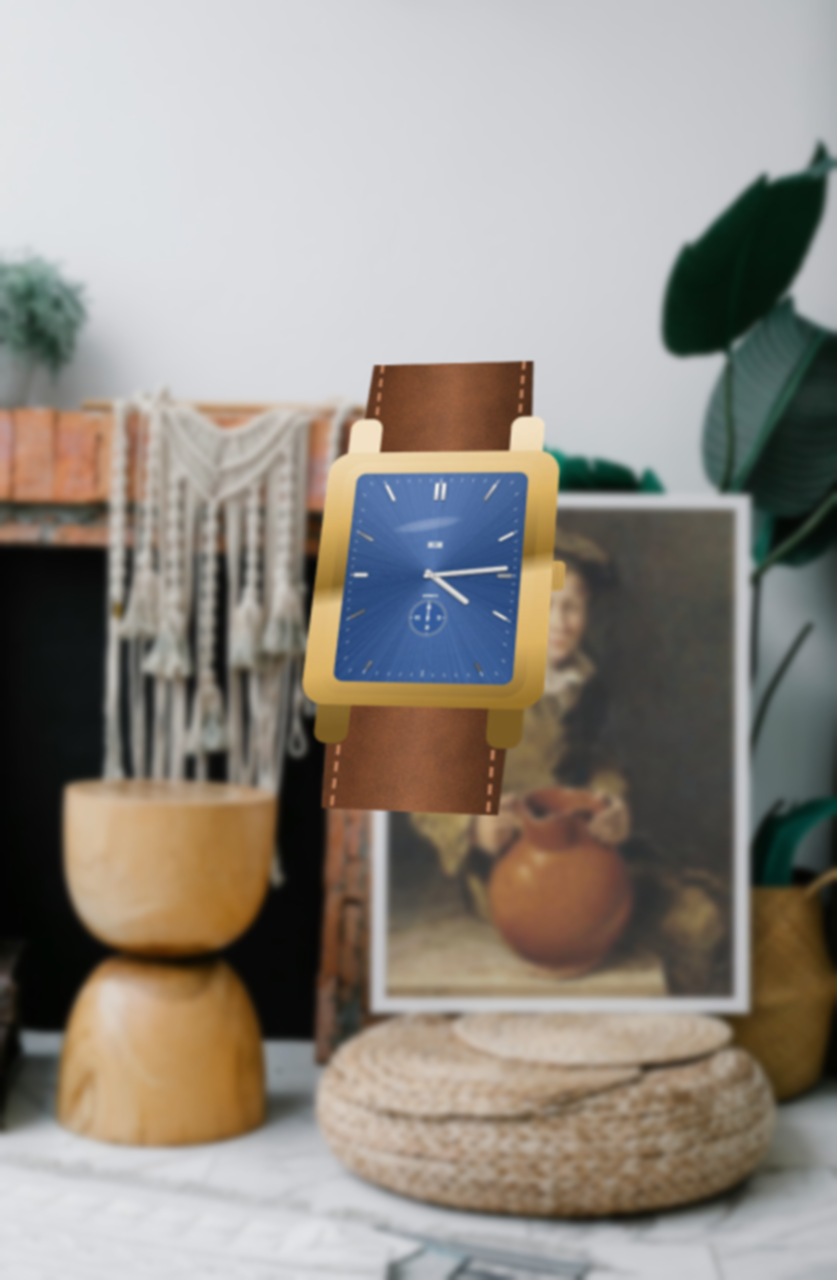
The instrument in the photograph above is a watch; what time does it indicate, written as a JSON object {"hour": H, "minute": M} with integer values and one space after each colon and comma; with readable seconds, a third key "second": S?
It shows {"hour": 4, "minute": 14}
